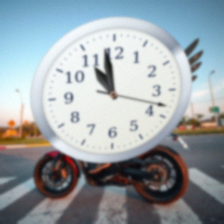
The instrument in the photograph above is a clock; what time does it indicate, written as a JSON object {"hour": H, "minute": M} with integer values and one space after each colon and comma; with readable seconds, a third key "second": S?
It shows {"hour": 10, "minute": 58, "second": 18}
